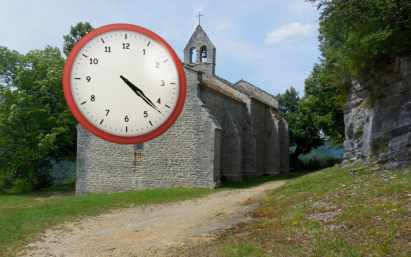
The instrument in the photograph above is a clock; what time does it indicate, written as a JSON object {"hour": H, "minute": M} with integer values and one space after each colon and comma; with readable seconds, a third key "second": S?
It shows {"hour": 4, "minute": 22}
